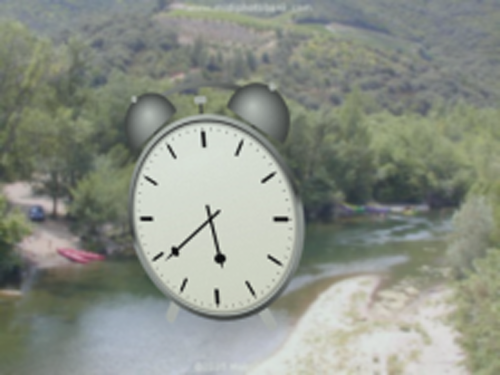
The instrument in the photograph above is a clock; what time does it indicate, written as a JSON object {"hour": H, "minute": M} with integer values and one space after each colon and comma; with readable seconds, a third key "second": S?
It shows {"hour": 5, "minute": 39}
